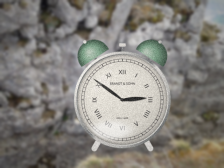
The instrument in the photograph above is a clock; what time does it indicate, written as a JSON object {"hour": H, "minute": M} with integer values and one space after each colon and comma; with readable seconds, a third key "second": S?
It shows {"hour": 2, "minute": 51}
